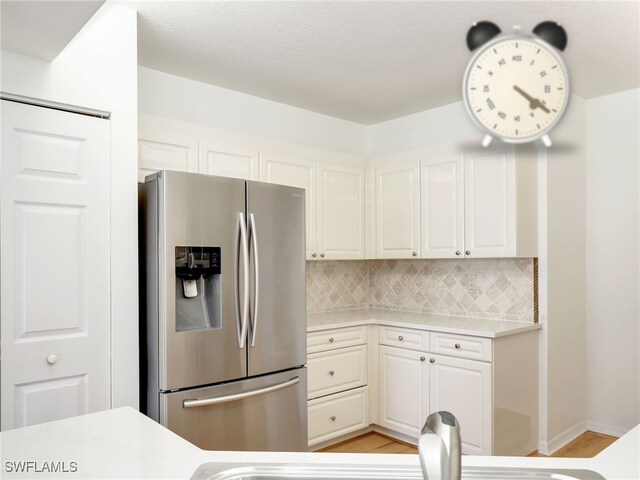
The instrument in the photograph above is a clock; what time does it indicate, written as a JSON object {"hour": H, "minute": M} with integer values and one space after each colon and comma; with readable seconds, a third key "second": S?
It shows {"hour": 4, "minute": 21}
